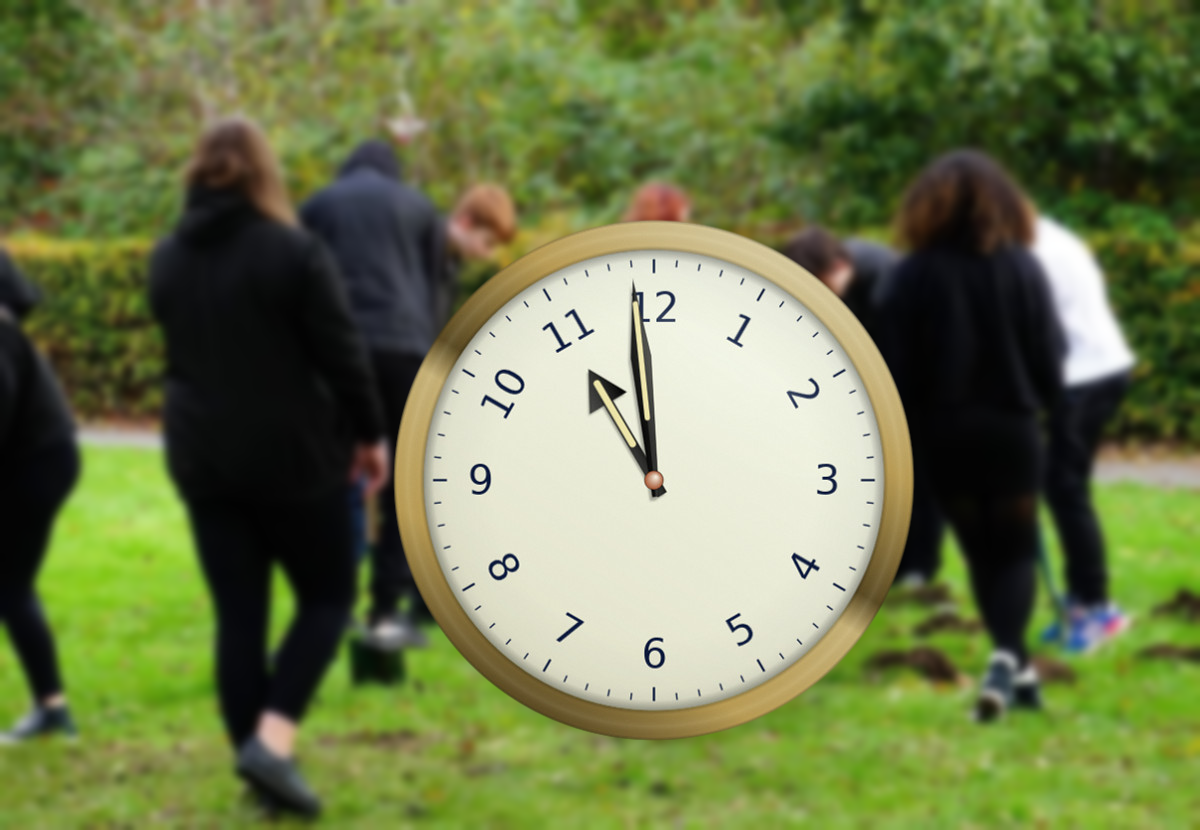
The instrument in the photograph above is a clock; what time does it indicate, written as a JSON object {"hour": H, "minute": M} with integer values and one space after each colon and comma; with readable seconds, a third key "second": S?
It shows {"hour": 10, "minute": 59}
